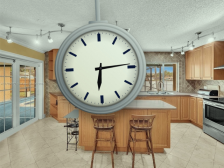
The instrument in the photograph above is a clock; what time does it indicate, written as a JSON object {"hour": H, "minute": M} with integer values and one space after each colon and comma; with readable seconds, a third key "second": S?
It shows {"hour": 6, "minute": 14}
